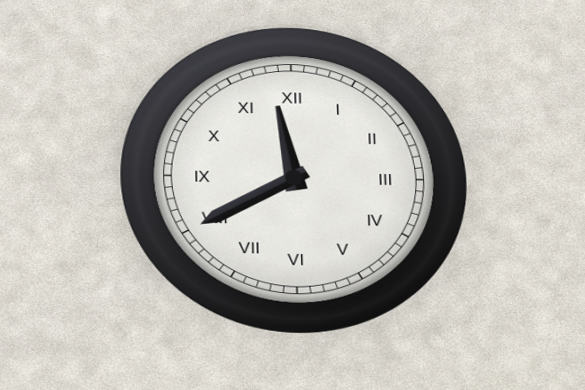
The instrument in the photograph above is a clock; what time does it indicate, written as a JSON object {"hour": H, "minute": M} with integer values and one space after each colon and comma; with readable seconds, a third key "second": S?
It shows {"hour": 11, "minute": 40}
